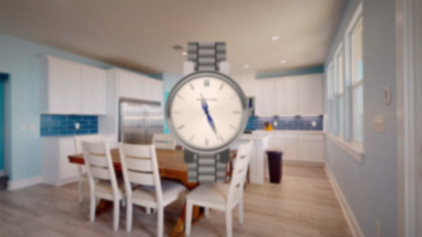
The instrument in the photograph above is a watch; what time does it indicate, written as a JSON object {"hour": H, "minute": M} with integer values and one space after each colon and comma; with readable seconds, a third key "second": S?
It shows {"hour": 11, "minute": 26}
